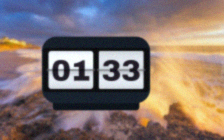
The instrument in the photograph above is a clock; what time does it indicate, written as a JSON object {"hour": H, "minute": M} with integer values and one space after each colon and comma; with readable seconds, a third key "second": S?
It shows {"hour": 1, "minute": 33}
